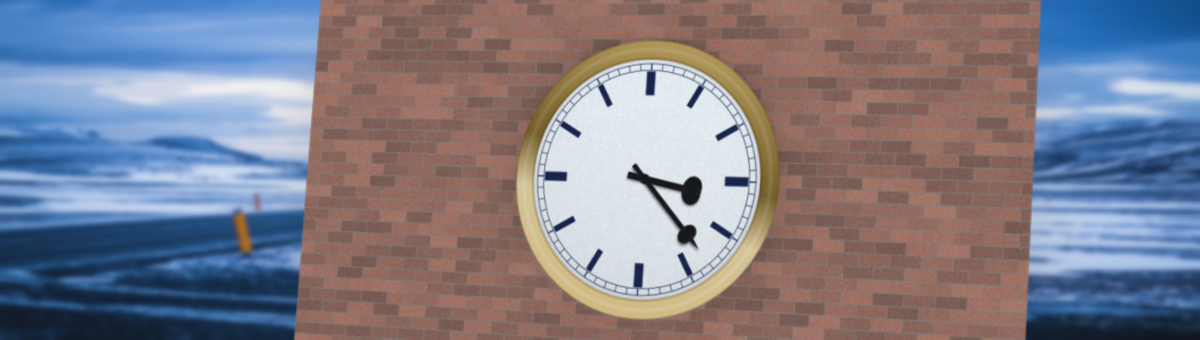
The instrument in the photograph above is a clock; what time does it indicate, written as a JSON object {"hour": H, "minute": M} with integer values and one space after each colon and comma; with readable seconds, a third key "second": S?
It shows {"hour": 3, "minute": 23}
